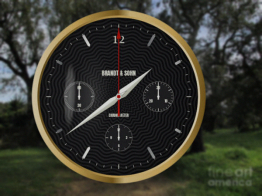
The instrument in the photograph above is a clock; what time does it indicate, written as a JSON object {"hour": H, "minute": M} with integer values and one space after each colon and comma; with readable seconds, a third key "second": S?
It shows {"hour": 1, "minute": 39}
